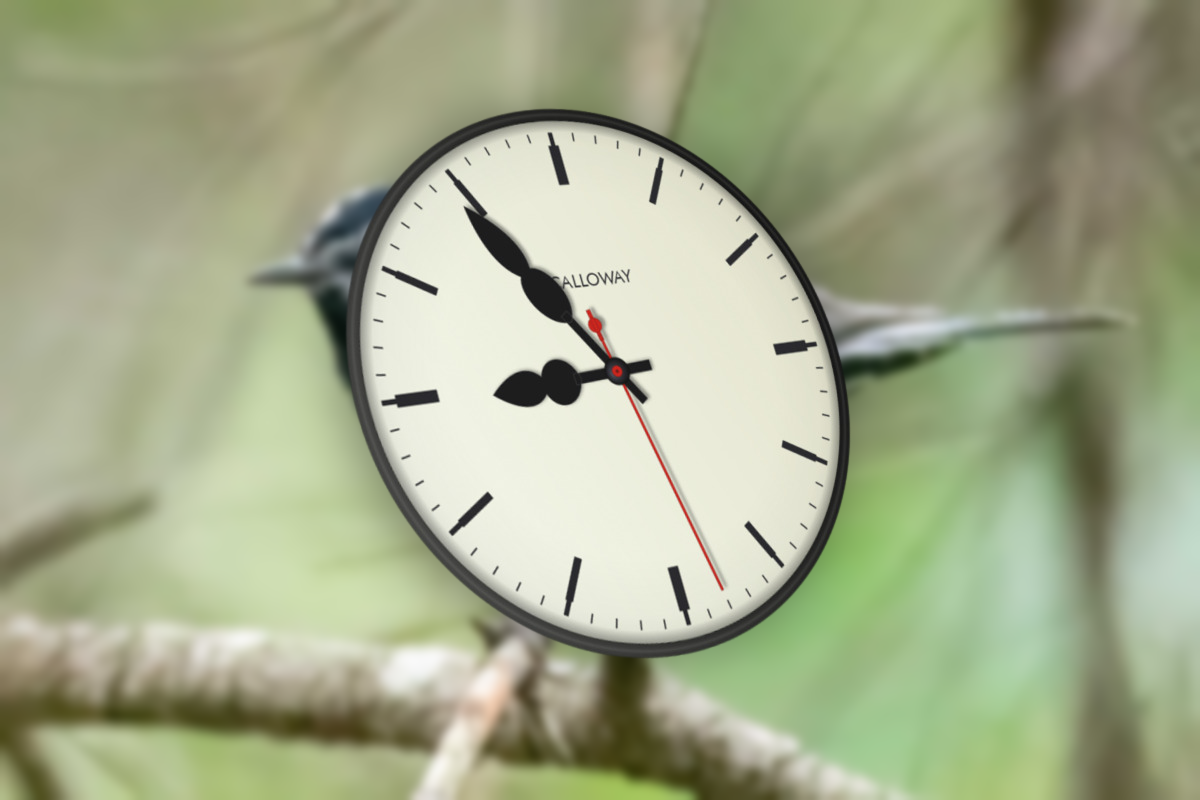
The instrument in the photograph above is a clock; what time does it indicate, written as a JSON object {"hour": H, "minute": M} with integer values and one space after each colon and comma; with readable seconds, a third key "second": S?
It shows {"hour": 8, "minute": 54, "second": 28}
